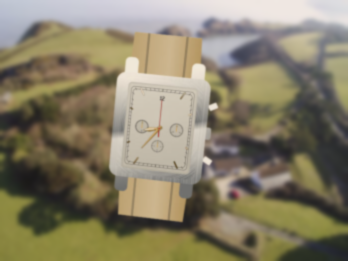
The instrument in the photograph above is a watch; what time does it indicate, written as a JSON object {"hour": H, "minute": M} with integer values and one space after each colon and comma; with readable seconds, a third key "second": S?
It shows {"hour": 8, "minute": 36}
